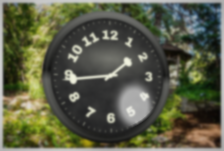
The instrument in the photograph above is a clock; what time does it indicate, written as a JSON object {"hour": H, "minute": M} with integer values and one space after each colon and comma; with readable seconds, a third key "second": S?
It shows {"hour": 1, "minute": 44}
